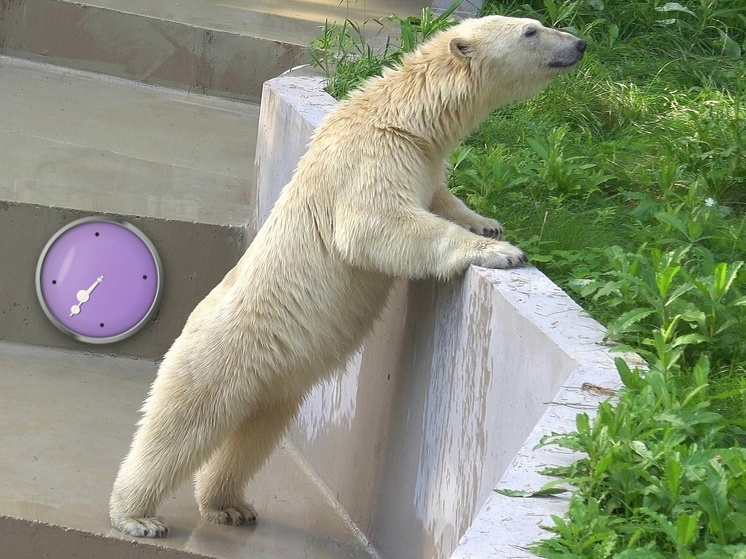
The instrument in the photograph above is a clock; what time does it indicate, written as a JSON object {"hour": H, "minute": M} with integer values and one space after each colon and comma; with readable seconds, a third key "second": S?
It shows {"hour": 7, "minute": 37}
